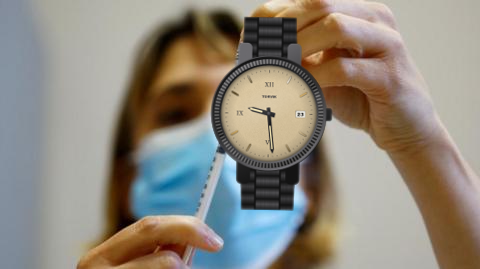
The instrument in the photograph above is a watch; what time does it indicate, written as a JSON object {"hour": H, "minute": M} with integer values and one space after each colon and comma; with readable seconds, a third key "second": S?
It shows {"hour": 9, "minute": 29}
